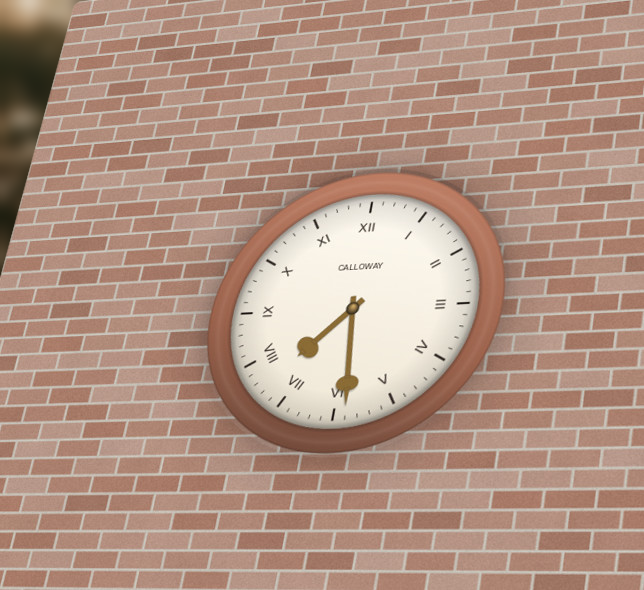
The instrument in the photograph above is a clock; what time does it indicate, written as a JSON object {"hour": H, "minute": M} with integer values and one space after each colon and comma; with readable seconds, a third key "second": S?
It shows {"hour": 7, "minute": 29}
